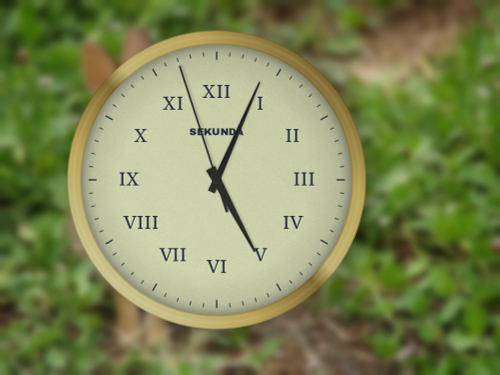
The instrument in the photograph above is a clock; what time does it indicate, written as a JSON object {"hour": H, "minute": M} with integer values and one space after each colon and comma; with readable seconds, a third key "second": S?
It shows {"hour": 5, "minute": 3, "second": 57}
